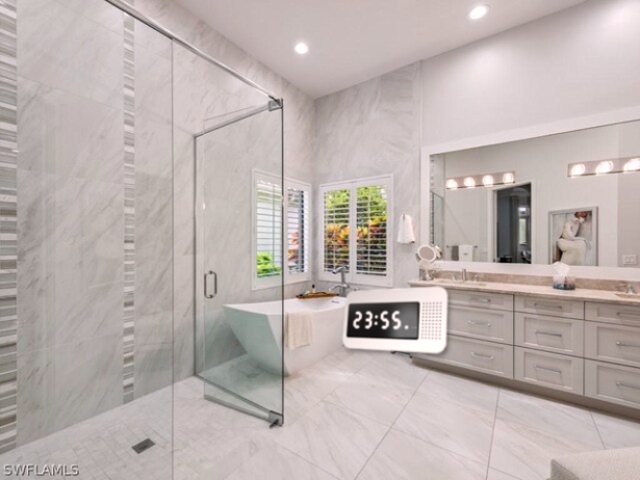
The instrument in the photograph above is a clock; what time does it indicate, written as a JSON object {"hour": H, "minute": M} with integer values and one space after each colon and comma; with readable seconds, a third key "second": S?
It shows {"hour": 23, "minute": 55}
